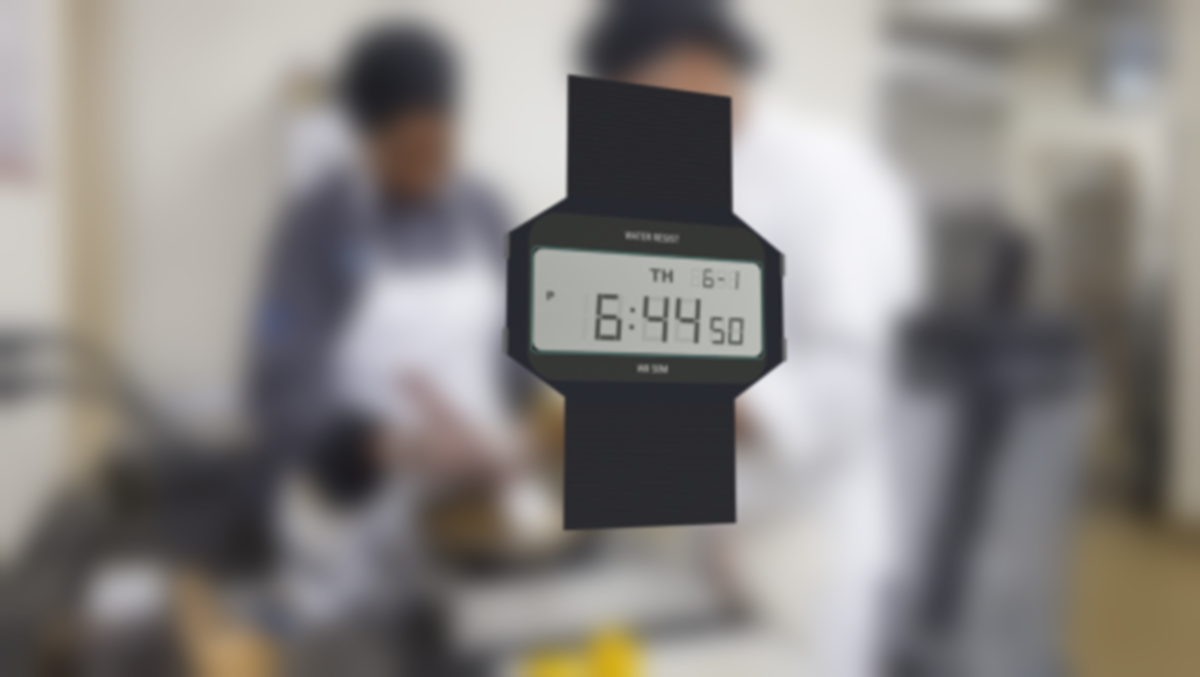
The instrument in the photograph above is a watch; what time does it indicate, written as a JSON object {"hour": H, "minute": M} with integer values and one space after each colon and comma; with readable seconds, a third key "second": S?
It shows {"hour": 6, "minute": 44, "second": 50}
